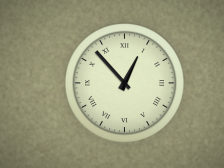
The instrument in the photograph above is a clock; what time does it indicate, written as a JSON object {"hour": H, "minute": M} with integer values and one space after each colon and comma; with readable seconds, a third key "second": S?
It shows {"hour": 12, "minute": 53}
